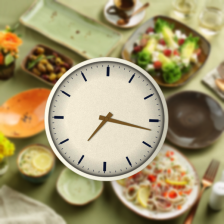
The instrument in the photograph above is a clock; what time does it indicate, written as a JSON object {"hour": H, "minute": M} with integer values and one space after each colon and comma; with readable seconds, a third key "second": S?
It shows {"hour": 7, "minute": 17}
